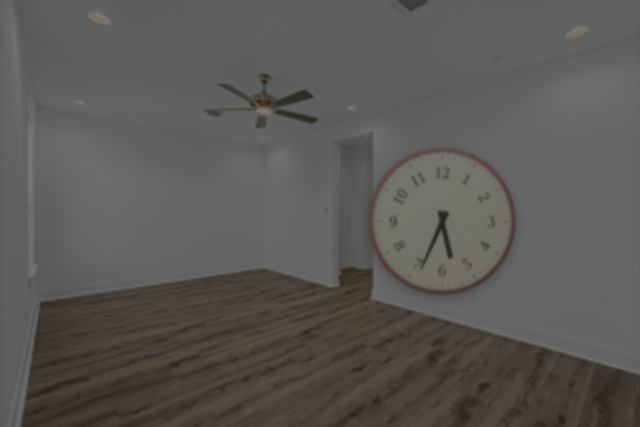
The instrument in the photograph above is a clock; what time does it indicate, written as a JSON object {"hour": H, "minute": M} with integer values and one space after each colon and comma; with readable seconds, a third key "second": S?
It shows {"hour": 5, "minute": 34}
